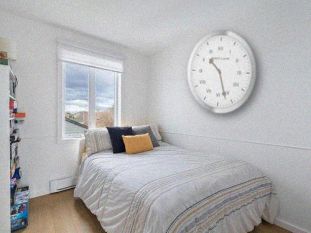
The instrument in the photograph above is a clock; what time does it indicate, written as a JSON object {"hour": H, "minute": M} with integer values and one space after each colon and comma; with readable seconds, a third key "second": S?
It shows {"hour": 10, "minute": 27}
